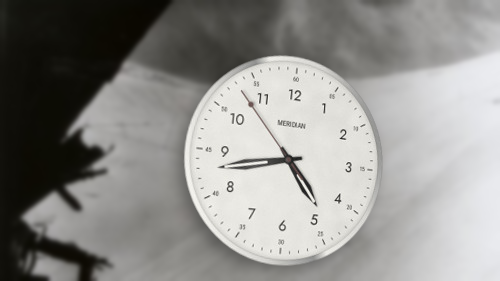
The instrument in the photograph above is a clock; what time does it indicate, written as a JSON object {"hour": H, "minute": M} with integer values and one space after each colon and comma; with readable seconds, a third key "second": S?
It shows {"hour": 4, "minute": 42, "second": 53}
